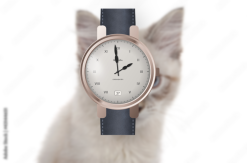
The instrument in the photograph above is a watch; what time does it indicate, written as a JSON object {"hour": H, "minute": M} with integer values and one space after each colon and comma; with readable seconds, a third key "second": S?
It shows {"hour": 1, "minute": 59}
